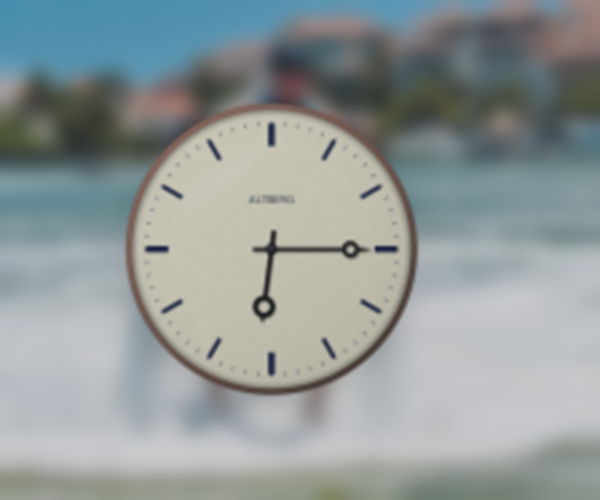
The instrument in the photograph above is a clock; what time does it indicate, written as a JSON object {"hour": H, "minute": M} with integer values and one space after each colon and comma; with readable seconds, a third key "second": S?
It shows {"hour": 6, "minute": 15}
